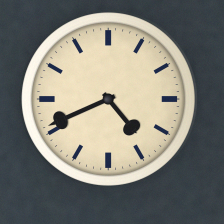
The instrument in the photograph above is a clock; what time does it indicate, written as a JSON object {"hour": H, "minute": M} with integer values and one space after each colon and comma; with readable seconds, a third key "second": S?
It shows {"hour": 4, "minute": 41}
